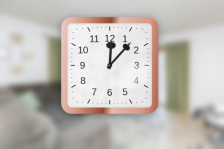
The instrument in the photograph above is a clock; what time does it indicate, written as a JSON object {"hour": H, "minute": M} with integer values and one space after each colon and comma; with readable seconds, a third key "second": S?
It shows {"hour": 12, "minute": 7}
